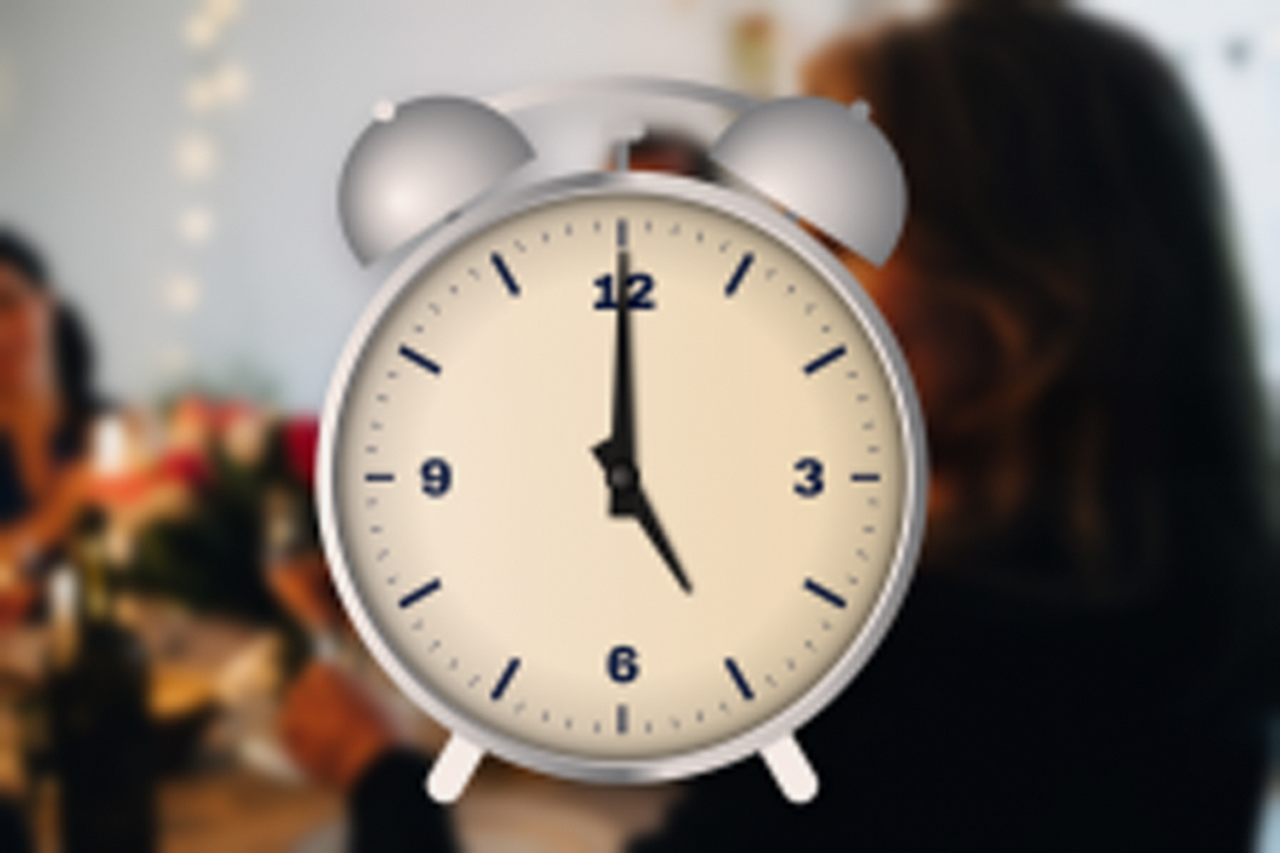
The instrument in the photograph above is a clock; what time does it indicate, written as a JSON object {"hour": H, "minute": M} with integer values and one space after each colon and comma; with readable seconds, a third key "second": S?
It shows {"hour": 5, "minute": 0}
